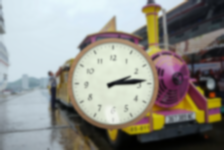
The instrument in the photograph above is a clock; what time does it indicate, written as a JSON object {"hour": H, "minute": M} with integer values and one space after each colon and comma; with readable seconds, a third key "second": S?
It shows {"hour": 2, "minute": 14}
